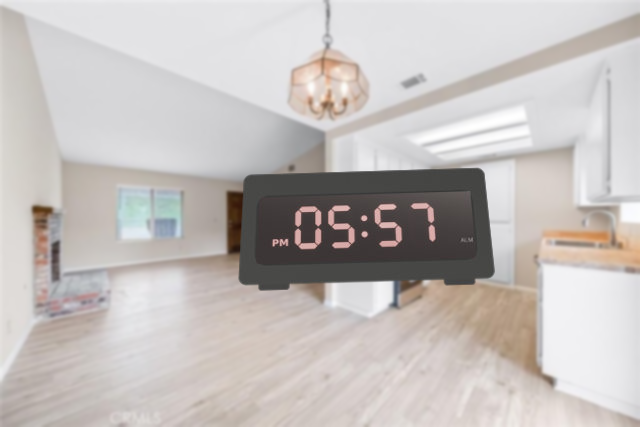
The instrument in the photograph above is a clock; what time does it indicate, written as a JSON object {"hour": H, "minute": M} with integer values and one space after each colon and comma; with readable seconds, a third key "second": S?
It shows {"hour": 5, "minute": 57}
